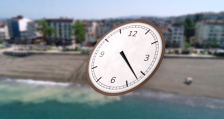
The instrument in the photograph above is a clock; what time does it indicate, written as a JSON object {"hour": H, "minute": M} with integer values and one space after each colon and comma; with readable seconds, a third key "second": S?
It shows {"hour": 4, "minute": 22}
